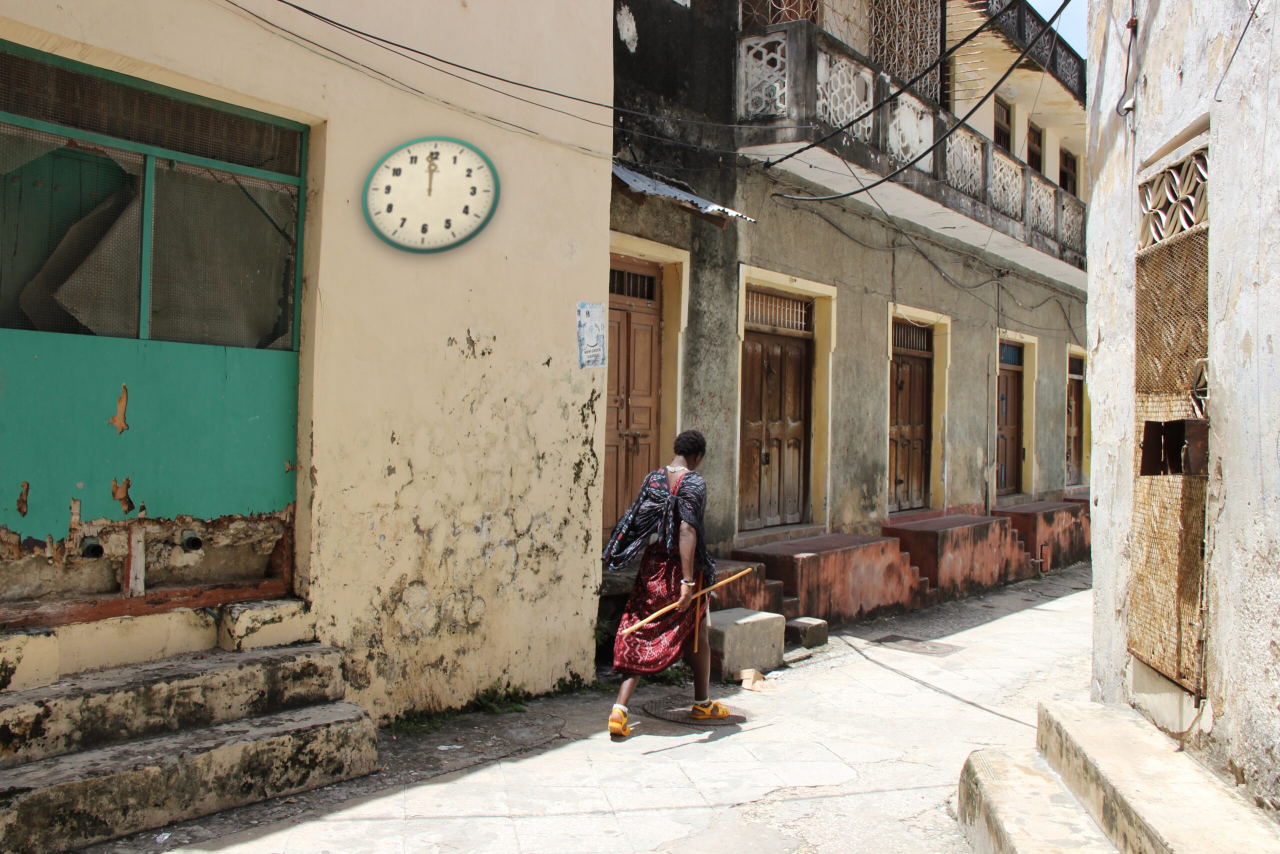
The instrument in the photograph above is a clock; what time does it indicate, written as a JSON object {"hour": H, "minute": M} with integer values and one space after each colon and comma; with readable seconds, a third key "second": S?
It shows {"hour": 11, "minute": 59}
